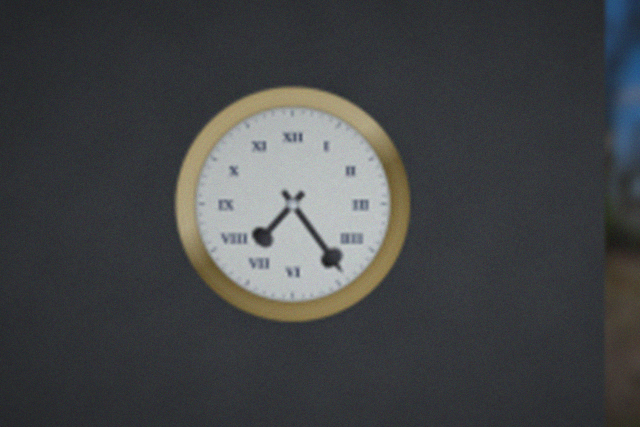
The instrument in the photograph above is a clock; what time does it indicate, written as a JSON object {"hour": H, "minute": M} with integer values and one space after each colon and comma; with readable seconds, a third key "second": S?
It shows {"hour": 7, "minute": 24}
